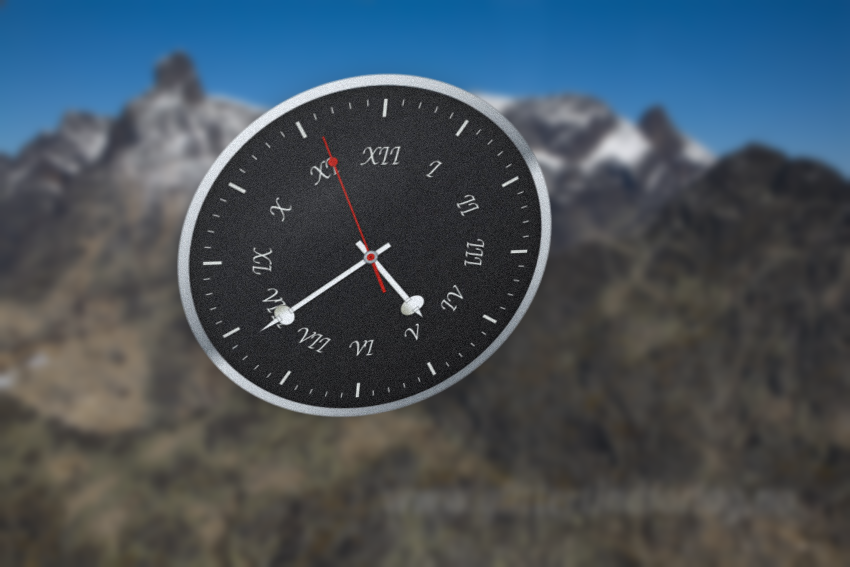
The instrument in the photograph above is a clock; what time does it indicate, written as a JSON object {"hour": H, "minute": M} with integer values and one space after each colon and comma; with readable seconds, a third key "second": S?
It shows {"hour": 4, "minute": 38, "second": 56}
